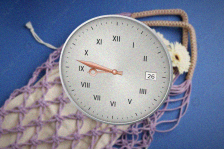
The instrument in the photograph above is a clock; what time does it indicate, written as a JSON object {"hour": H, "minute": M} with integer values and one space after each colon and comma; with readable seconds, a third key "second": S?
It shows {"hour": 8, "minute": 47}
